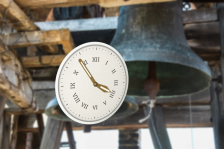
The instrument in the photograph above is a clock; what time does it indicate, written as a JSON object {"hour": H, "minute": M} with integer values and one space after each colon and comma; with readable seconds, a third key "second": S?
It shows {"hour": 3, "minute": 54}
